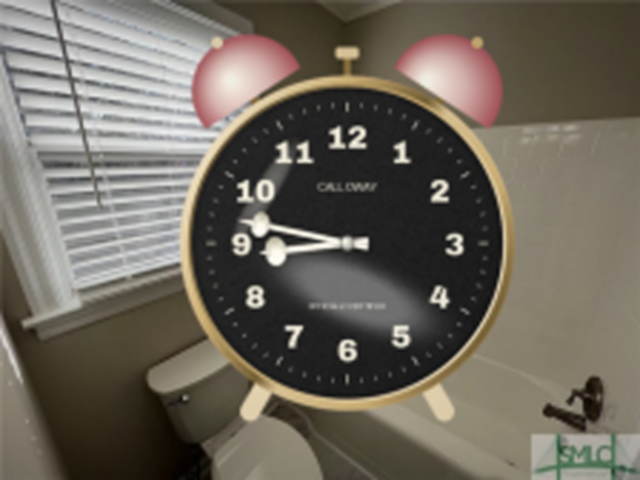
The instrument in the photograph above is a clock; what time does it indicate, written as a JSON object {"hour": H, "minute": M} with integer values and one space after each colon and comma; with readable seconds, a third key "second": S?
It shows {"hour": 8, "minute": 47}
